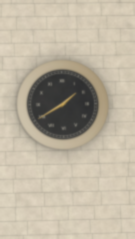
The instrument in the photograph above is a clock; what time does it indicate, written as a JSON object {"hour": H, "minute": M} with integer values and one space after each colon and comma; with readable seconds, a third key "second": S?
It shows {"hour": 1, "minute": 40}
